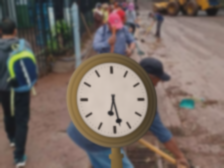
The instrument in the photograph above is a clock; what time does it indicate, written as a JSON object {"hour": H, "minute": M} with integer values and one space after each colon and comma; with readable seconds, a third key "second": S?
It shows {"hour": 6, "minute": 28}
